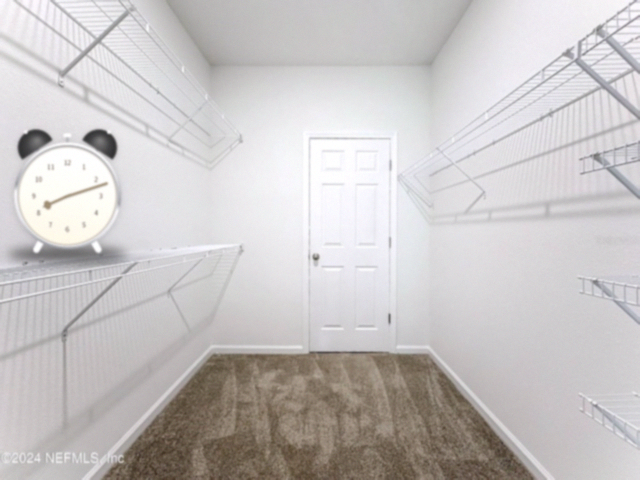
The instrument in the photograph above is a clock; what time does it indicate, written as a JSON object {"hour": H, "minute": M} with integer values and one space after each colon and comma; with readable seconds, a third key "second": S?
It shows {"hour": 8, "minute": 12}
